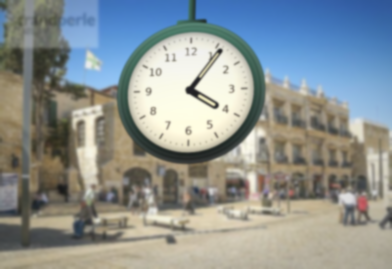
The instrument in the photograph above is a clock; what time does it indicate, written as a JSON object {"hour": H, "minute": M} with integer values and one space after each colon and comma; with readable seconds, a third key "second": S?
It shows {"hour": 4, "minute": 6}
